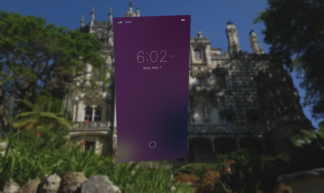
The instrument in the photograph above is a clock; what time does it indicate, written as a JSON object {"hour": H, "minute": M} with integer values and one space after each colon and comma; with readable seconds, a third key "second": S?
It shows {"hour": 6, "minute": 2}
